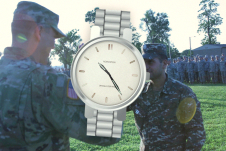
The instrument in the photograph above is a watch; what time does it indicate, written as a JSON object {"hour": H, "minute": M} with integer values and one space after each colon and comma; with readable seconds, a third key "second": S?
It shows {"hour": 10, "minute": 24}
